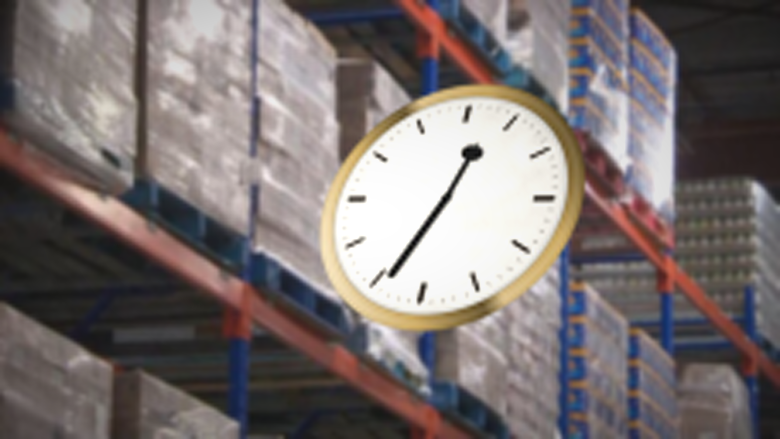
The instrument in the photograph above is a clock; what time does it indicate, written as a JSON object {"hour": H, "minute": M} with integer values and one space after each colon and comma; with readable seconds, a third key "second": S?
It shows {"hour": 12, "minute": 34}
